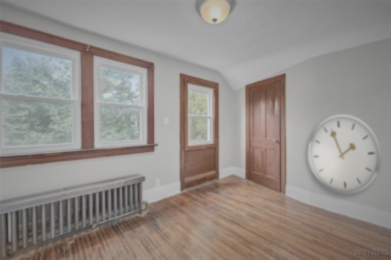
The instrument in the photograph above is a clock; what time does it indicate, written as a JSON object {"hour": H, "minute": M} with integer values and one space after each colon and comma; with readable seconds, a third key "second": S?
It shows {"hour": 1, "minute": 57}
